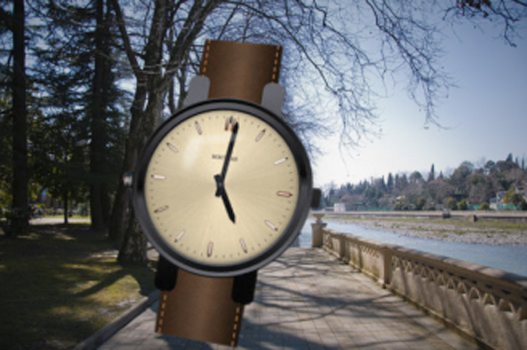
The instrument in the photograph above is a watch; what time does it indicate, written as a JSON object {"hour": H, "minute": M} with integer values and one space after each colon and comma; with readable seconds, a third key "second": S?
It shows {"hour": 5, "minute": 1}
